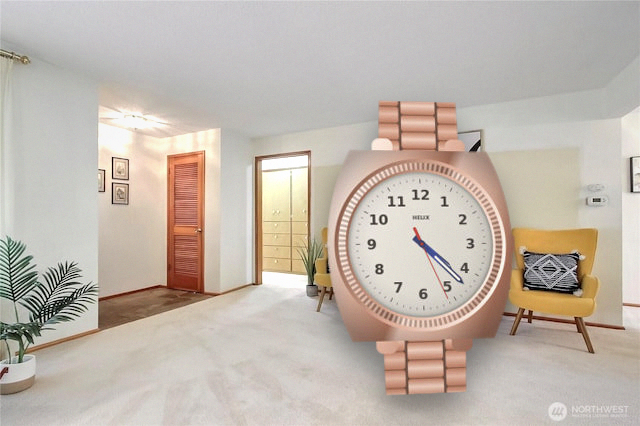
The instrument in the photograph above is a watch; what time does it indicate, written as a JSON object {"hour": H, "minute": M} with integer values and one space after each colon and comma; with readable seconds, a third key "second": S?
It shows {"hour": 4, "minute": 22, "second": 26}
